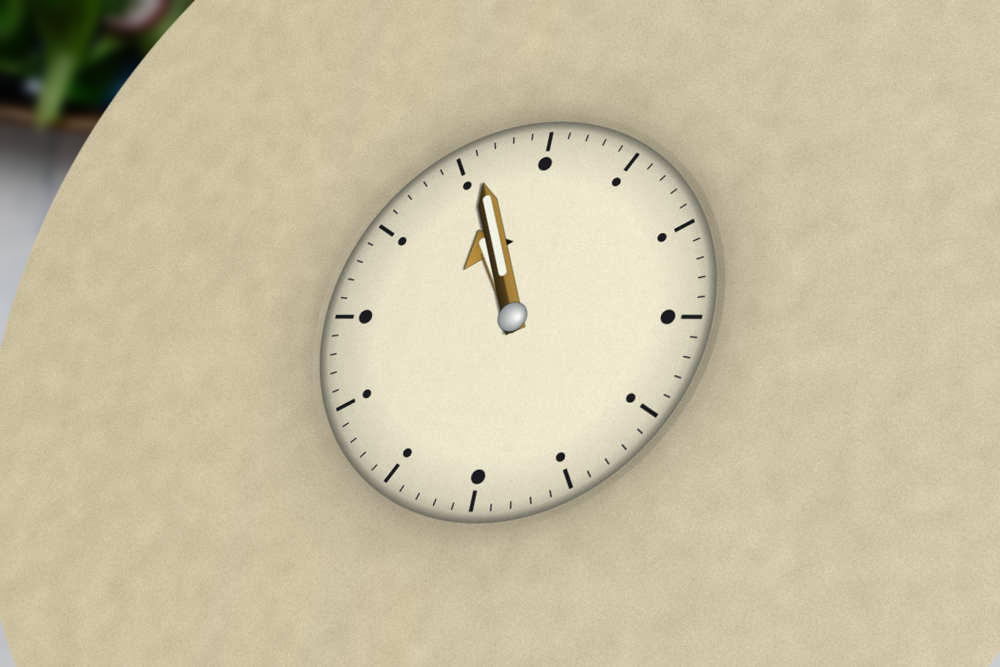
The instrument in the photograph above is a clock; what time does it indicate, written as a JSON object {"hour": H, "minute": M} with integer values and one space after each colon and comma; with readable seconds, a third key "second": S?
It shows {"hour": 10, "minute": 56}
